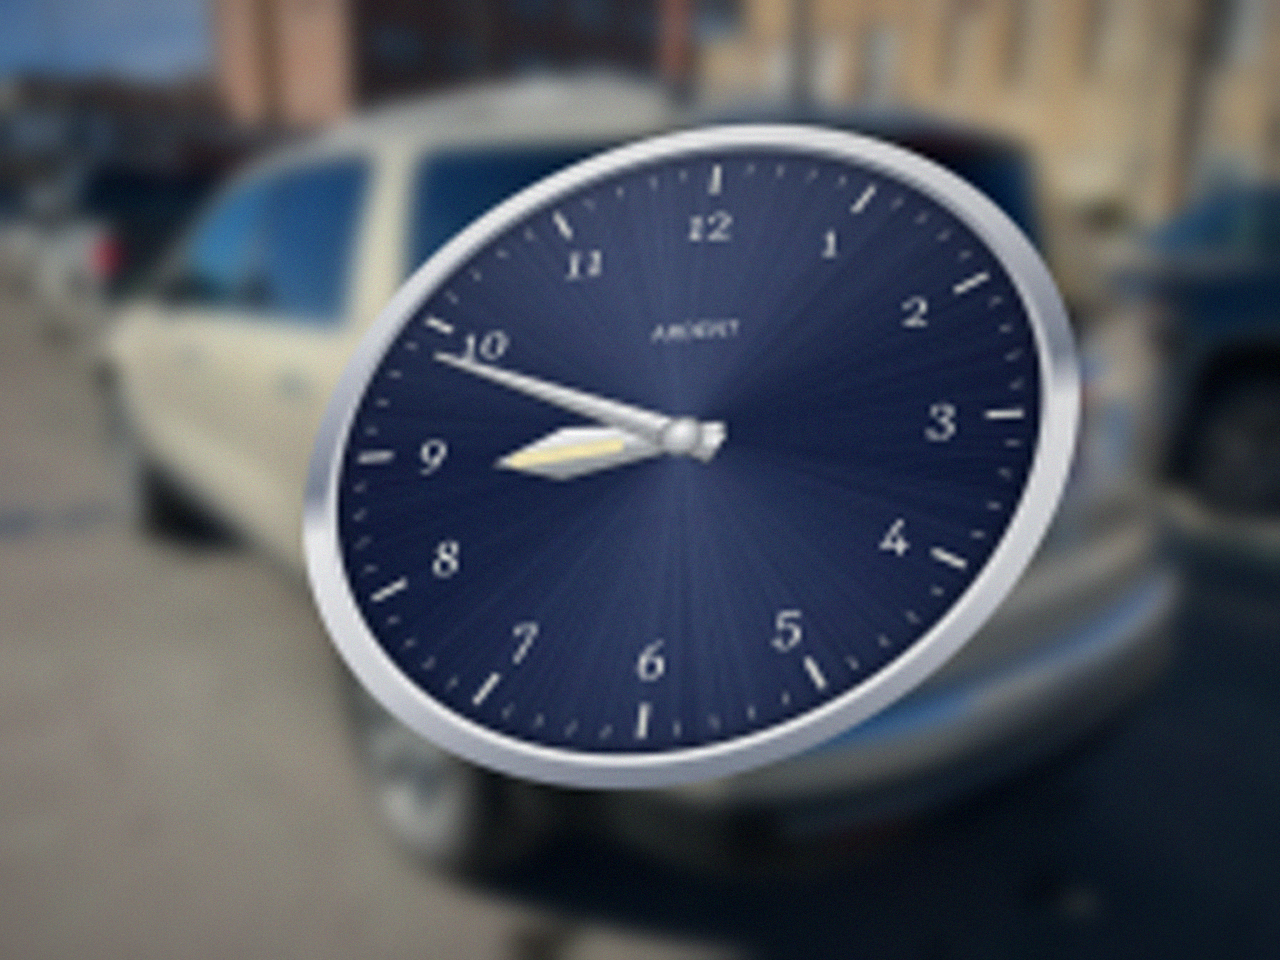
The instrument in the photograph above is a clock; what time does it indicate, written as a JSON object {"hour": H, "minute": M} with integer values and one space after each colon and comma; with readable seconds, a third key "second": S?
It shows {"hour": 8, "minute": 49}
